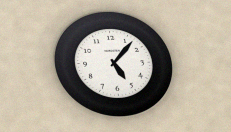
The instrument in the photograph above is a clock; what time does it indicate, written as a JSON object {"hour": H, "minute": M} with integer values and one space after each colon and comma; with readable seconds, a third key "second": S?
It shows {"hour": 5, "minute": 7}
